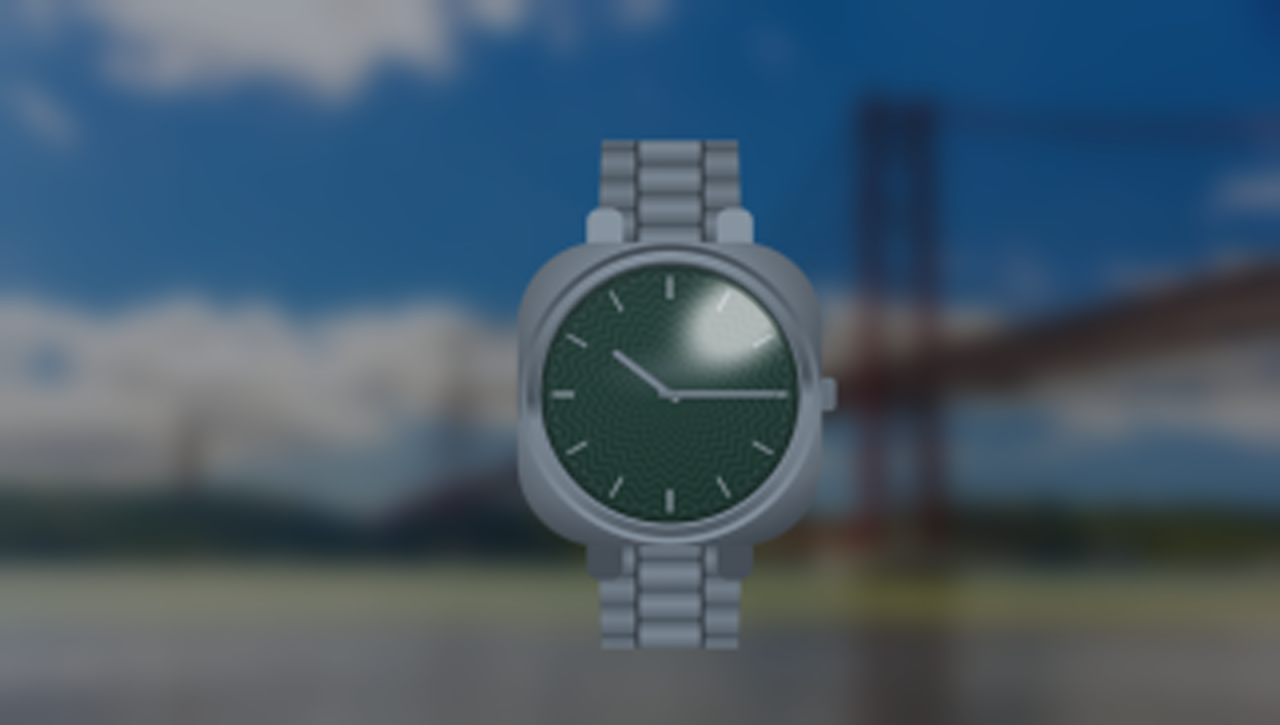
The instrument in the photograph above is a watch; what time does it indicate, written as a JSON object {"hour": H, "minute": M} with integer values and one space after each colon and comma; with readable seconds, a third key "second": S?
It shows {"hour": 10, "minute": 15}
